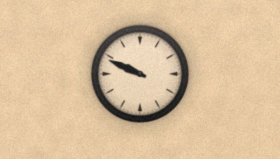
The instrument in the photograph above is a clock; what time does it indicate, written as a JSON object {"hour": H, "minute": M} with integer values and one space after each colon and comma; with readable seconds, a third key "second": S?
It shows {"hour": 9, "minute": 49}
